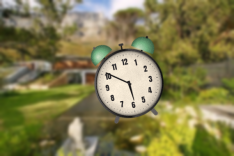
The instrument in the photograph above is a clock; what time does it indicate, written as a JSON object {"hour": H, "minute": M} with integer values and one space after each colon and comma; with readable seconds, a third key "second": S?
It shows {"hour": 5, "minute": 51}
